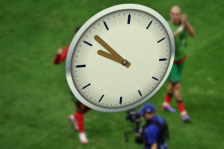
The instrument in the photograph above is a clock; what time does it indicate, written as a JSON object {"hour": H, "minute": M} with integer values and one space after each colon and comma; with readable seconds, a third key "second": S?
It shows {"hour": 9, "minute": 52}
